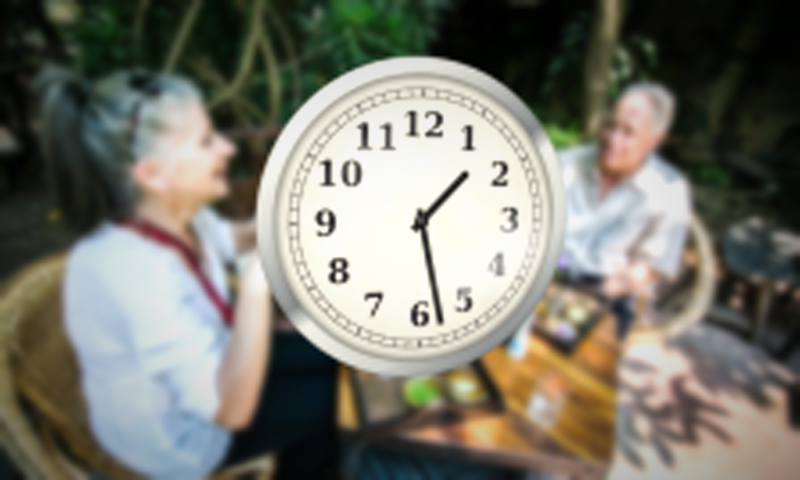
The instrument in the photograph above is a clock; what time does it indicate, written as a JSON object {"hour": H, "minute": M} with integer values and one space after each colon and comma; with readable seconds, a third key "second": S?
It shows {"hour": 1, "minute": 28}
